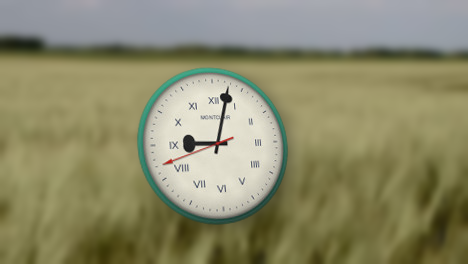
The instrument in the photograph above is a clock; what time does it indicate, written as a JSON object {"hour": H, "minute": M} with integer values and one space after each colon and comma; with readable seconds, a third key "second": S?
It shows {"hour": 9, "minute": 2, "second": 42}
